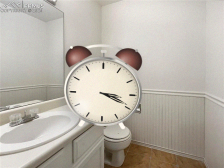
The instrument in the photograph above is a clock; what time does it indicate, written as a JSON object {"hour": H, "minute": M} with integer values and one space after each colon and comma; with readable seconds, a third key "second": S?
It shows {"hour": 3, "minute": 19}
